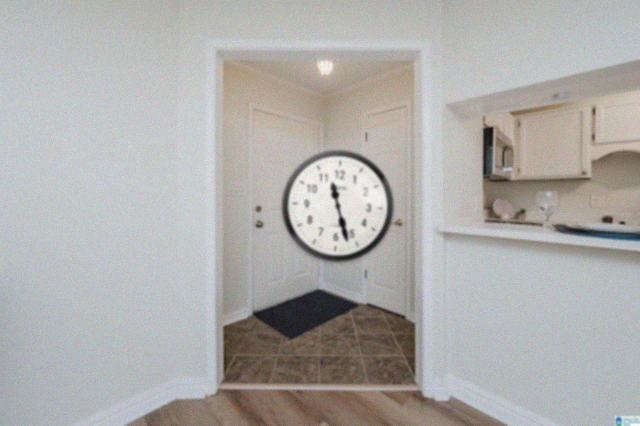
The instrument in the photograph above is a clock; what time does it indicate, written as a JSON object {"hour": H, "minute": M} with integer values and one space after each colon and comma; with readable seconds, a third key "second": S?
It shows {"hour": 11, "minute": 27}
